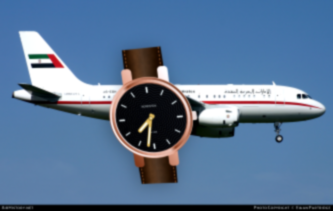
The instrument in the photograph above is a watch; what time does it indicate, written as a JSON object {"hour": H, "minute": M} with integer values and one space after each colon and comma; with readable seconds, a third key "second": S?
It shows {"hour": 7, "minute": 32}
